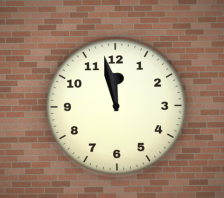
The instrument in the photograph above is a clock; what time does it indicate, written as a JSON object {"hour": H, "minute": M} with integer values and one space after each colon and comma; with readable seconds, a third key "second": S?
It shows {"hour": 11, "minute": 58}
